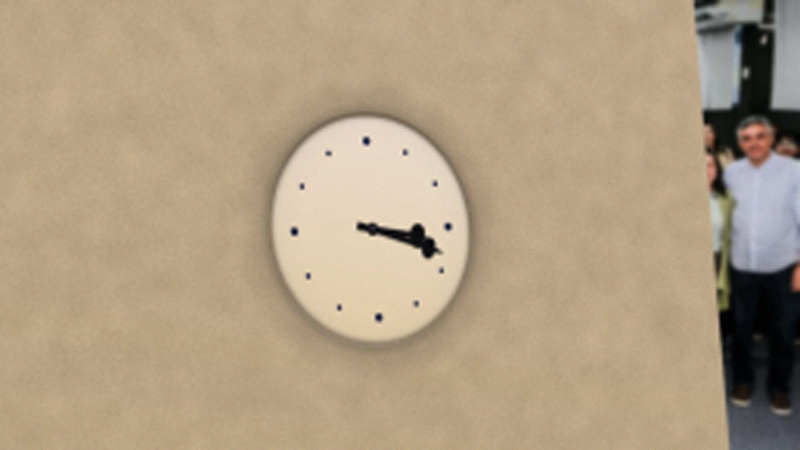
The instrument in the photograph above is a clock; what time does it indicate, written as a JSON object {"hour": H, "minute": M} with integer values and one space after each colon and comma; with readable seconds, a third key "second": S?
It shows {"hour": 3, "minute": 18}
